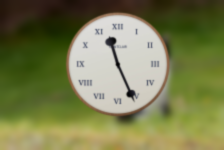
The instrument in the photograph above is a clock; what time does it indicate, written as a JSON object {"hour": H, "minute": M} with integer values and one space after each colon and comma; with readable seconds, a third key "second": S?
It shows {"hour": 11, "minute": 26}
